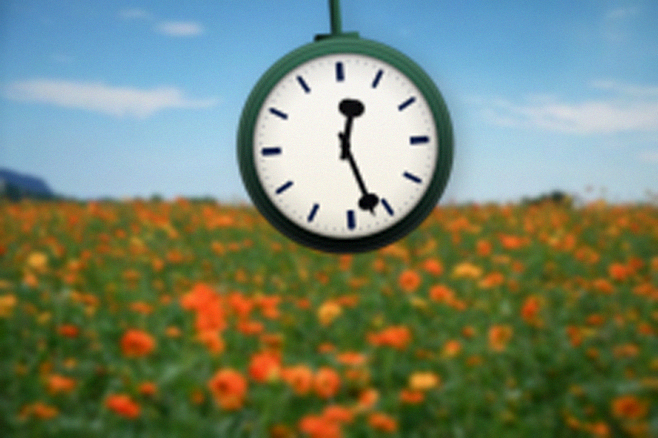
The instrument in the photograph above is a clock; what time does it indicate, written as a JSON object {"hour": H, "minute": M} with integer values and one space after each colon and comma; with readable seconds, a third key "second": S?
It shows {"hour": 12, "minute": 27}
